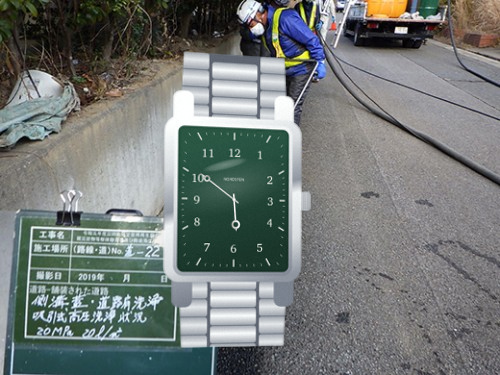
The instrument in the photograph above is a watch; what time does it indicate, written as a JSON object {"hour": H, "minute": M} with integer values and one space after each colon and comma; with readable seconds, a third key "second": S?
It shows {"hour": 5, "minute": 51}
